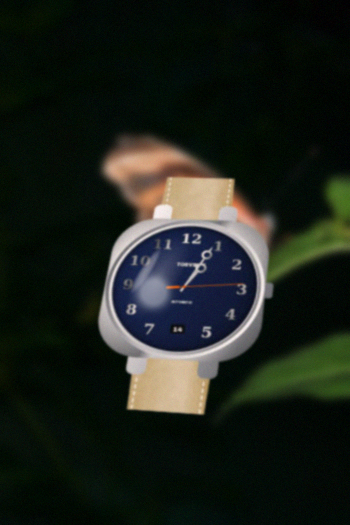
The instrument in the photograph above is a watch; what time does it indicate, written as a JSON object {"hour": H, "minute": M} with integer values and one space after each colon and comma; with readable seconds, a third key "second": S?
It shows {"hour": 1, "minute": 4, "second": 14}
